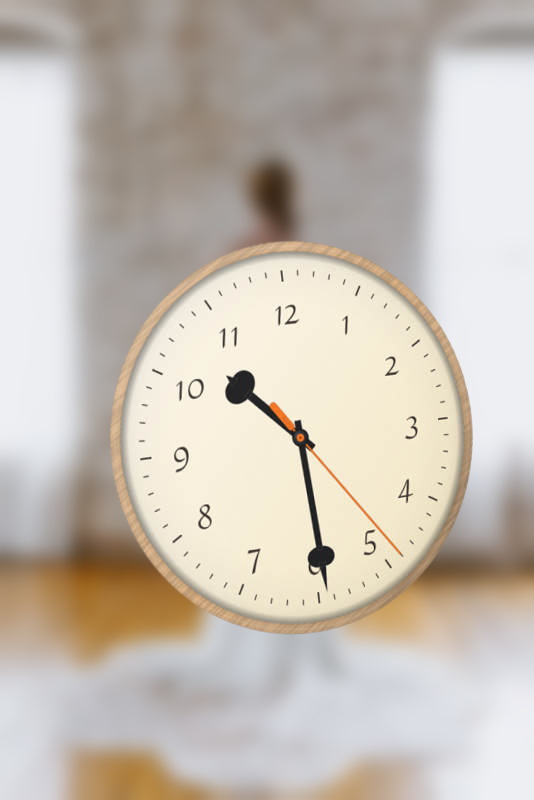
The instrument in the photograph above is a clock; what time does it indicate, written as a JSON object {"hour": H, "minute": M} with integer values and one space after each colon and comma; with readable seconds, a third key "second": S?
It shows {"hour": 10, "minute": 29, "second": 24}
